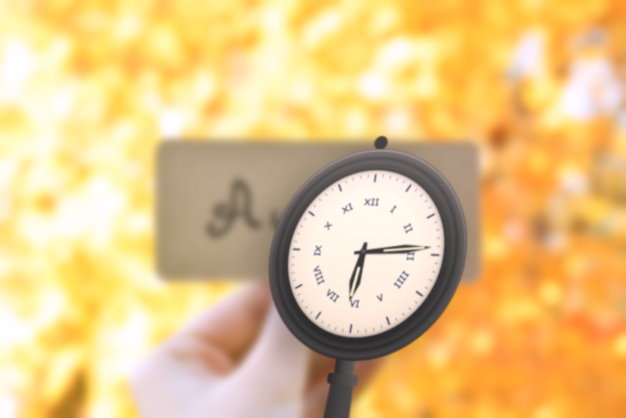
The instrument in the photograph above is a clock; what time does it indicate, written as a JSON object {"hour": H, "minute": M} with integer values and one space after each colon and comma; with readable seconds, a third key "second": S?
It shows {"hour": 6, "minute": 14}
